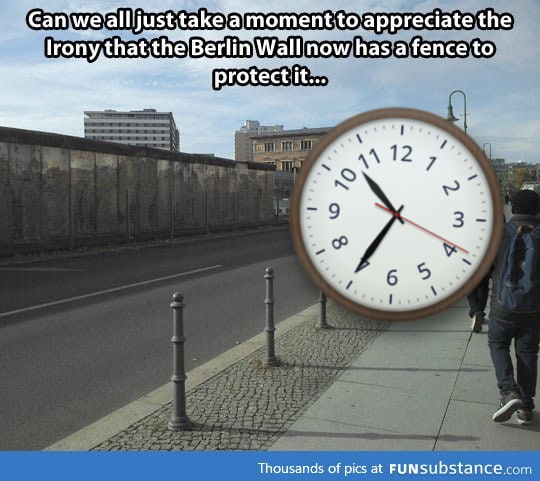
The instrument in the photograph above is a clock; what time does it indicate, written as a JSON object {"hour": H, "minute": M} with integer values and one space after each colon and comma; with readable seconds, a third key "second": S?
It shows {"hour": 10, "minute": 35, "second": 19}
